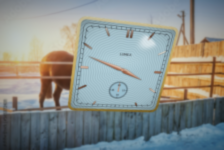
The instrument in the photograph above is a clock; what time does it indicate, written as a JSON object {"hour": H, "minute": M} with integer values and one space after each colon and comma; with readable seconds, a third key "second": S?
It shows {"hour": 3, "minute": 48}
